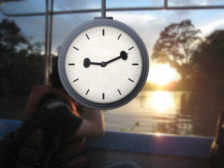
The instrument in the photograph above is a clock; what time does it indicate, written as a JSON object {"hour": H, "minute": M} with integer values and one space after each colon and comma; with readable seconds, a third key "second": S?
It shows {"hour": 9, "minute": 11}
